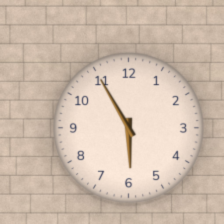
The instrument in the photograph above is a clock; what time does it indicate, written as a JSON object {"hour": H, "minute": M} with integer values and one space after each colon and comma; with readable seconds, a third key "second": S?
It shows {"hour": 5, "minute": 55}
